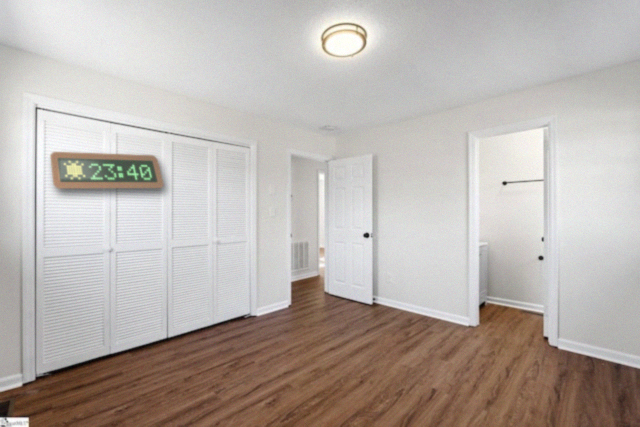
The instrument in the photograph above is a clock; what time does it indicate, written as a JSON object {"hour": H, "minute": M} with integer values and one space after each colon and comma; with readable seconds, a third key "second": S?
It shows {"hour": 23, "minute": 40}
